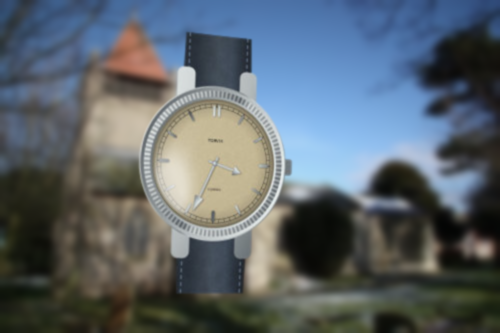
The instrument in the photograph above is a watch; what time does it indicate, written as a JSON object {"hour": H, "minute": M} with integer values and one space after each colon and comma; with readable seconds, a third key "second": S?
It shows {"hour": 3, "minute": 34}
